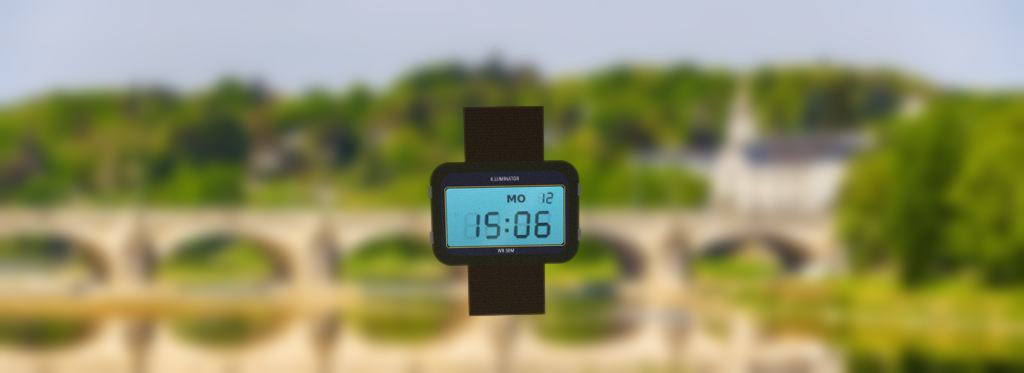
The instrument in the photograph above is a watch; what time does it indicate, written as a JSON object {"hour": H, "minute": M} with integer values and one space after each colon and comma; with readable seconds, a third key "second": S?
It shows {"hour": 15, "minute": 6}
